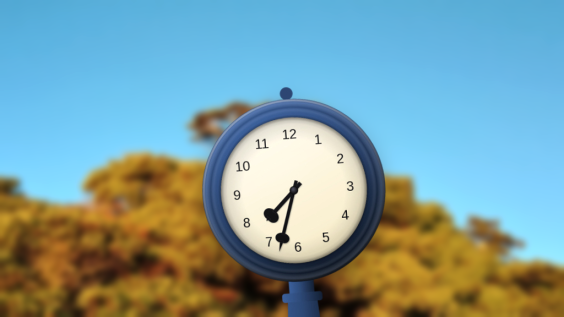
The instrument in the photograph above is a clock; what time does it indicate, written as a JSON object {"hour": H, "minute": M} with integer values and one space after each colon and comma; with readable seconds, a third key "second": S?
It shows {"hour": 7, "minute": 33}
